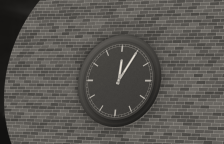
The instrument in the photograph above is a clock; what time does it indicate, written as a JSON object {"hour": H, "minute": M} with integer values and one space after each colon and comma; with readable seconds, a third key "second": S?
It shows {"hour": 12, "minute": 5}
